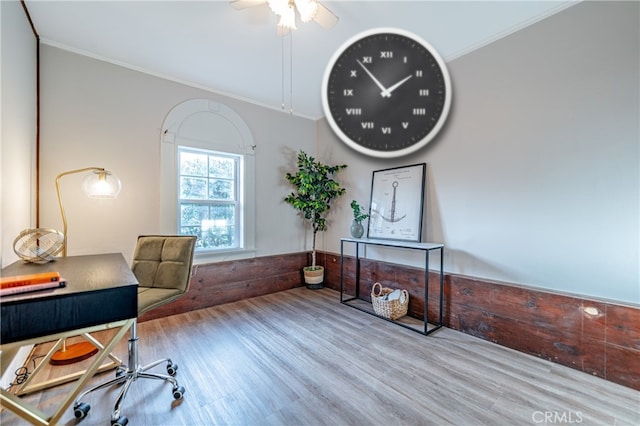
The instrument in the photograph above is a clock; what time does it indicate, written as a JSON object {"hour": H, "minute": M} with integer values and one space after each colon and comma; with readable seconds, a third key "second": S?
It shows {"hour": 1, "minute": 53}
